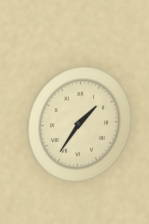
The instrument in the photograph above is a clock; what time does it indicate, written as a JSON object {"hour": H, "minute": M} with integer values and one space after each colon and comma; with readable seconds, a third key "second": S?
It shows {"hour": 1, "minute": 36}
